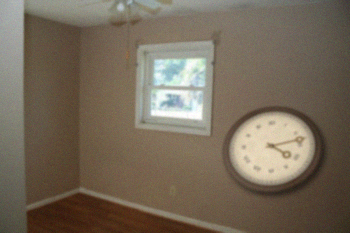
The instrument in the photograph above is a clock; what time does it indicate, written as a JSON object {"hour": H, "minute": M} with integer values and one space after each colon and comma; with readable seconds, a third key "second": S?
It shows {"hour": 4, "minute": 13}
